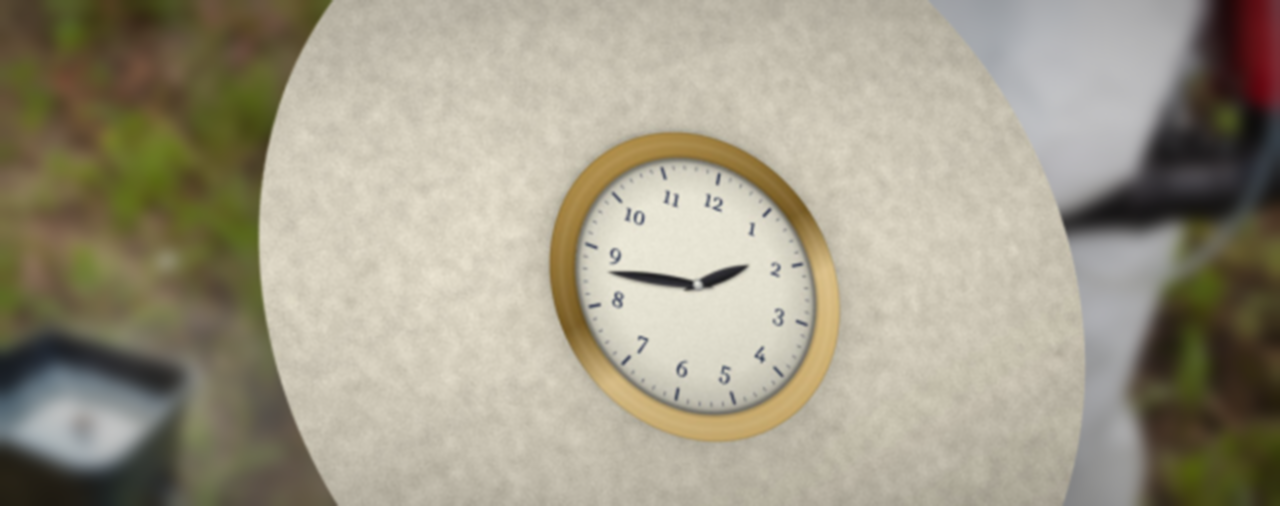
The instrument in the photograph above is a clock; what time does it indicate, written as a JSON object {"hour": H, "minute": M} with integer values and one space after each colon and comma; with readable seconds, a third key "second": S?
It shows {"hour": 1, "minute": 43}
